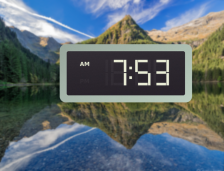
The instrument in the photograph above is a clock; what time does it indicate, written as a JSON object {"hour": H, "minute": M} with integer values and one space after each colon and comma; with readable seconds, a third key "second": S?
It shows {"hour": 7, "minute": 53}
